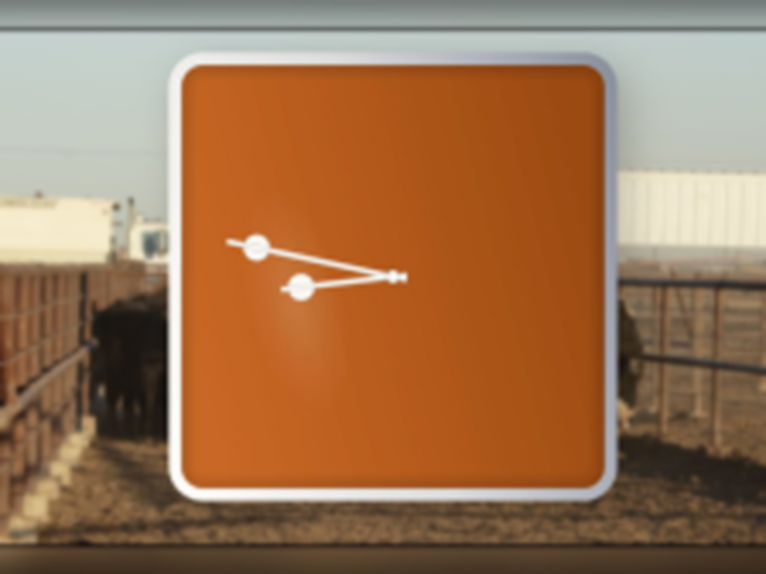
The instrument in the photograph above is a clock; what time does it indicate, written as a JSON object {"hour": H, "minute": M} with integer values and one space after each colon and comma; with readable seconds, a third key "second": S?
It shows {"hour": 8, "minute": 47}
